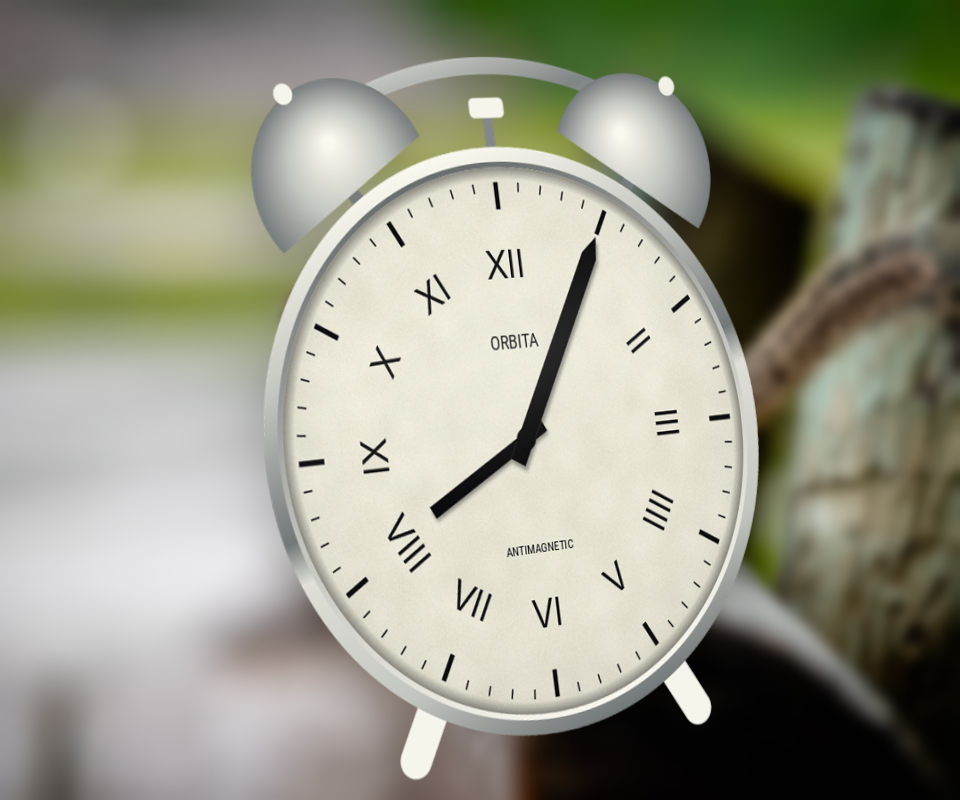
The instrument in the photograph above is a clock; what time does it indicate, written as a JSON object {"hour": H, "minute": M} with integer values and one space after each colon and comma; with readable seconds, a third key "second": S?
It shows {"hour": 8, "minute": 5}
